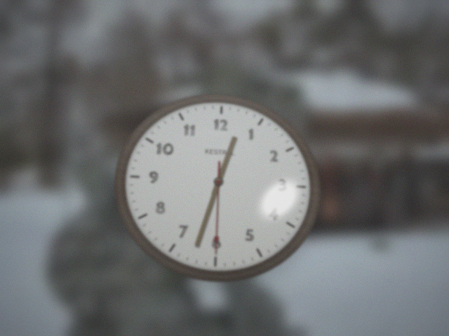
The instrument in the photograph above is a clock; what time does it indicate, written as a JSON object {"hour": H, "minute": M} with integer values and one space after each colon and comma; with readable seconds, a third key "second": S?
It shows {"hour": 12, "minute": 32, "second": 30}
